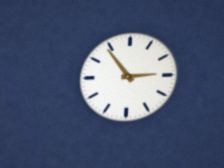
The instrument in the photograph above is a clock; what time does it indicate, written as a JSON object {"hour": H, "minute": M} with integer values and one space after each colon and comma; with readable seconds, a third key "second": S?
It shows {"hour": 2, "minute": 54}
